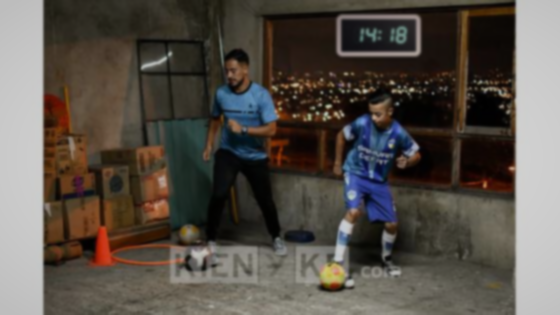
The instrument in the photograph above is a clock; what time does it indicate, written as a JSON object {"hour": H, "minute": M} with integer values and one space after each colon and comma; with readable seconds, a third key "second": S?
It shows {"hour": 14, "minute": 18}
